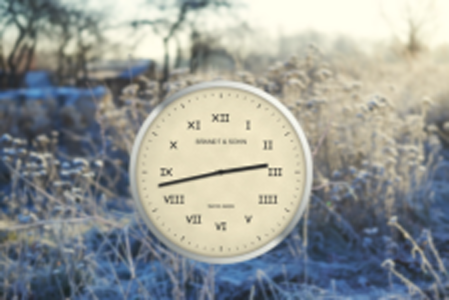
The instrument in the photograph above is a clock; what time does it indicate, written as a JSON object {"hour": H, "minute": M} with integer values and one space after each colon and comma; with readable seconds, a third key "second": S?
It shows {"hour": 2, "minute": 43}
